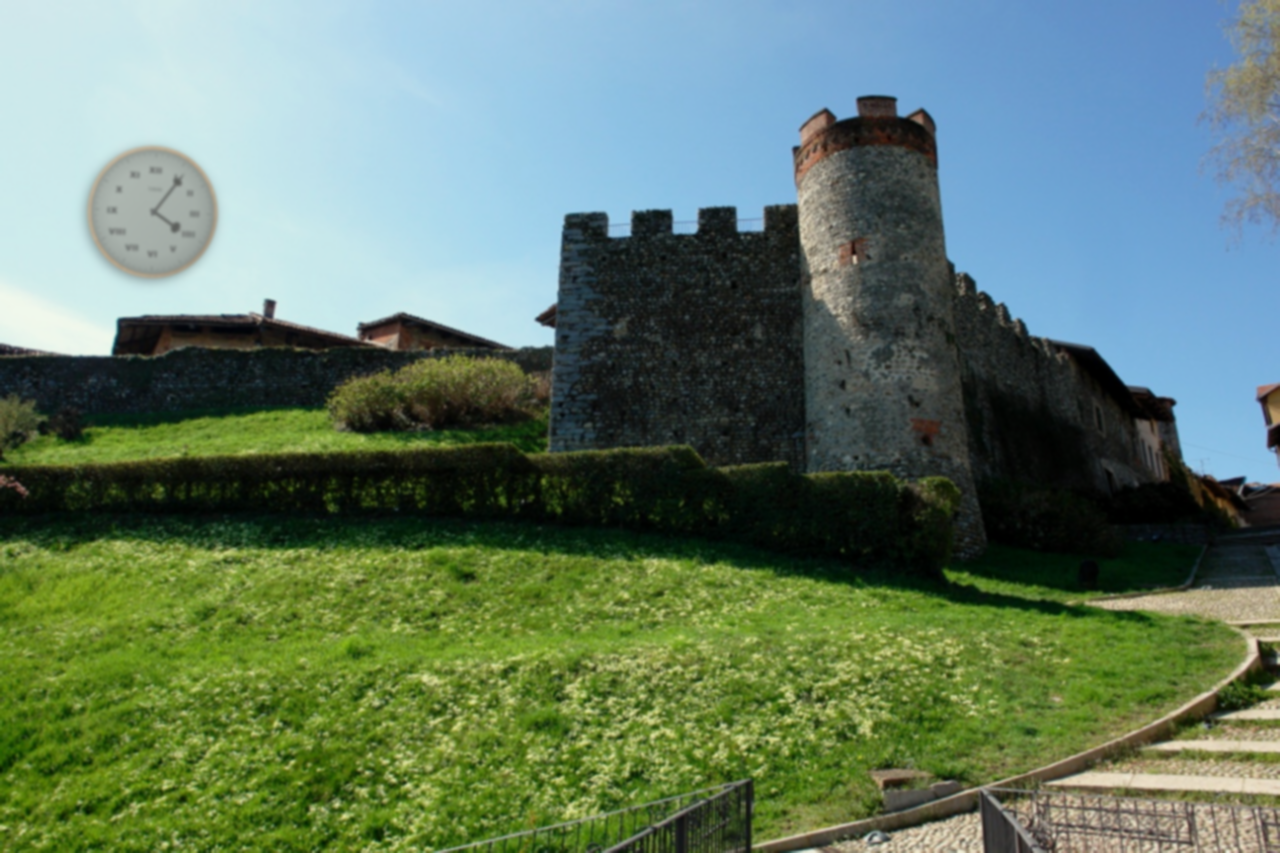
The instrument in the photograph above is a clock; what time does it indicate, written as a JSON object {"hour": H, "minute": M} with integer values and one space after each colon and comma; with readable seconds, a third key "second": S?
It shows {"hour": 4, "minute": 6}
